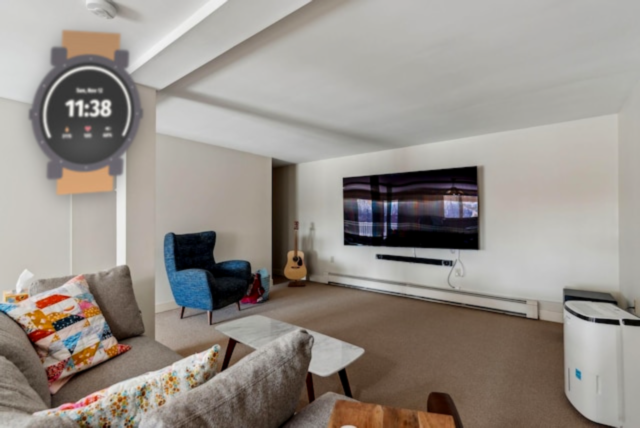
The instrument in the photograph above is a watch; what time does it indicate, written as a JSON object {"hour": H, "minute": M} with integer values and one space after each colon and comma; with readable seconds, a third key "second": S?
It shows {"hour": 11, "minute": 38}
